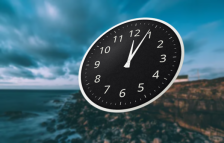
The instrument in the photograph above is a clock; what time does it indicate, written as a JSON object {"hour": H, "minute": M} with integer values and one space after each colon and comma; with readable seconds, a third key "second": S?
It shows {"hour": 12, "minute": 4}
